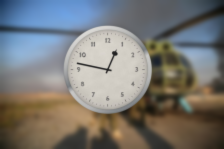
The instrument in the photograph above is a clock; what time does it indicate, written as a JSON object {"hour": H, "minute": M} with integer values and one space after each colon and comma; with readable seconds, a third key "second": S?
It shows {"hour": 12, "minute": 47}
